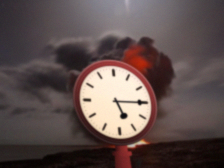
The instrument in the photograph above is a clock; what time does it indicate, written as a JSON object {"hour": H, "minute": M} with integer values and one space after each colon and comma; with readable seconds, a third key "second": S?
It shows {"hour": 5, "minute": 15}
